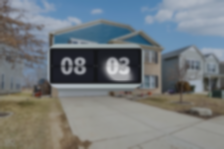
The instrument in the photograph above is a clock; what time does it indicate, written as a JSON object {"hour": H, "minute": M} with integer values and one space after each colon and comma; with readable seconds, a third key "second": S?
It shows {"hour": 8, "minute": 3}
